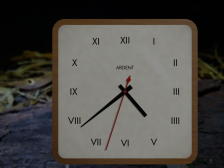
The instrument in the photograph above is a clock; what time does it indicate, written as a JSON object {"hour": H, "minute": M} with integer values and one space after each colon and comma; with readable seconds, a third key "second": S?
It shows {"hour": 4, "minute": 38, "second": 33}
